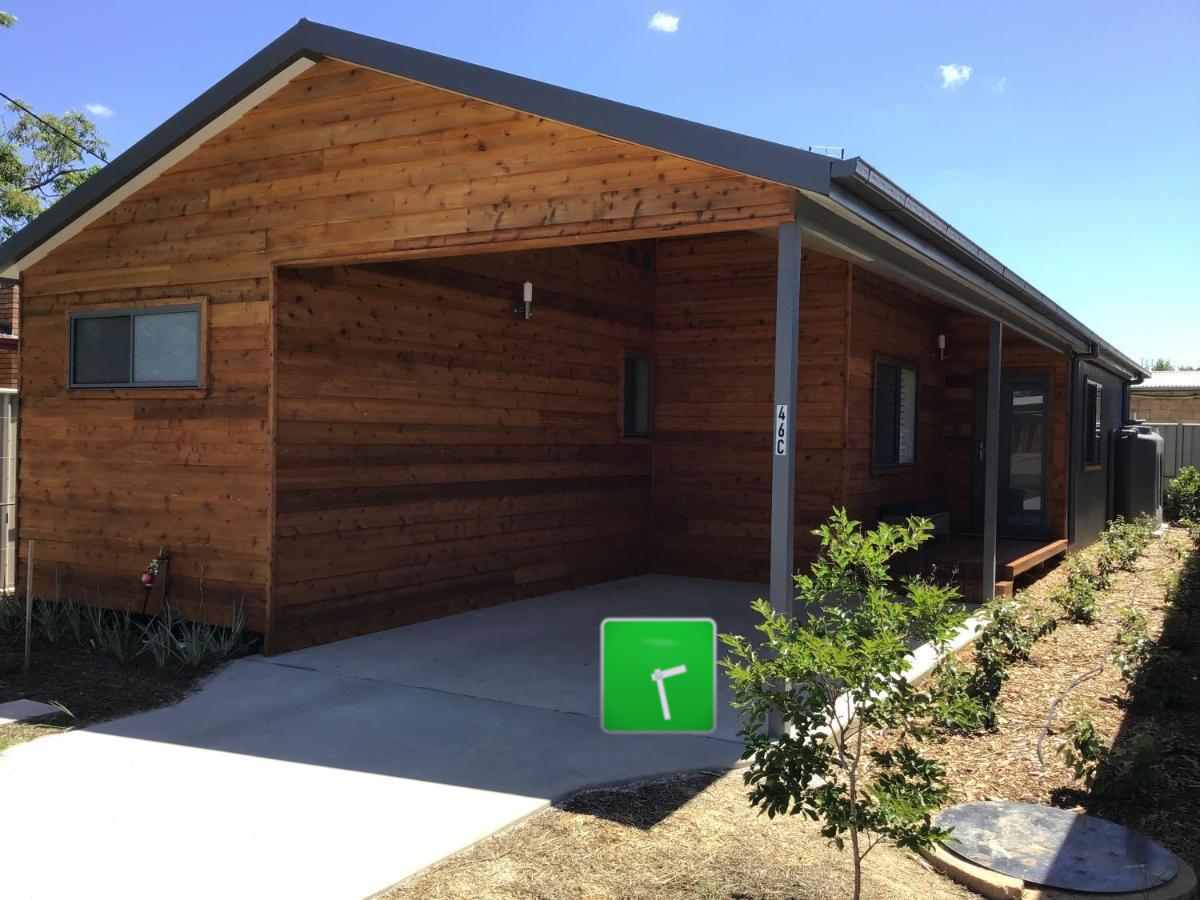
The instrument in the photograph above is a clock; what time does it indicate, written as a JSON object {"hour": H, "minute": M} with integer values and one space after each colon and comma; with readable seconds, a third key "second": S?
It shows {"hour": 2, "minute": 28}
